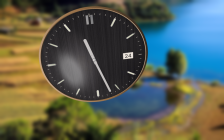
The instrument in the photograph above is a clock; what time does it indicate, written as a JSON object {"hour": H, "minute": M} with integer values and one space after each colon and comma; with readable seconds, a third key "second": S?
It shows {"hour": 11, "minute": 27}
